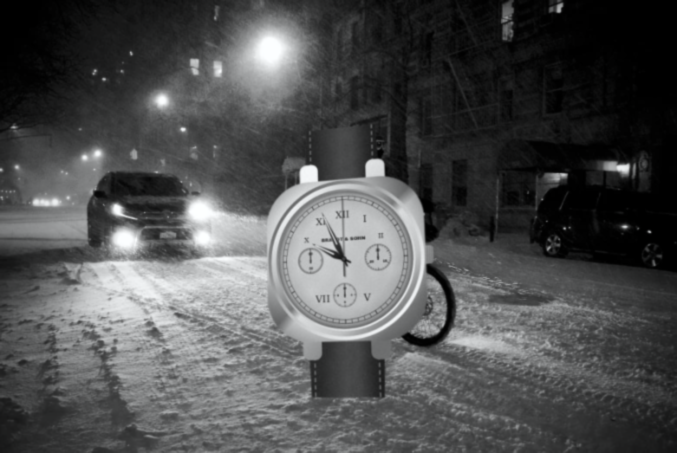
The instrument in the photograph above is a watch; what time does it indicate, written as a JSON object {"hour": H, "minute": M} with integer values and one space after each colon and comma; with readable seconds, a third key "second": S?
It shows {"hour": 9, "minute": 56}
